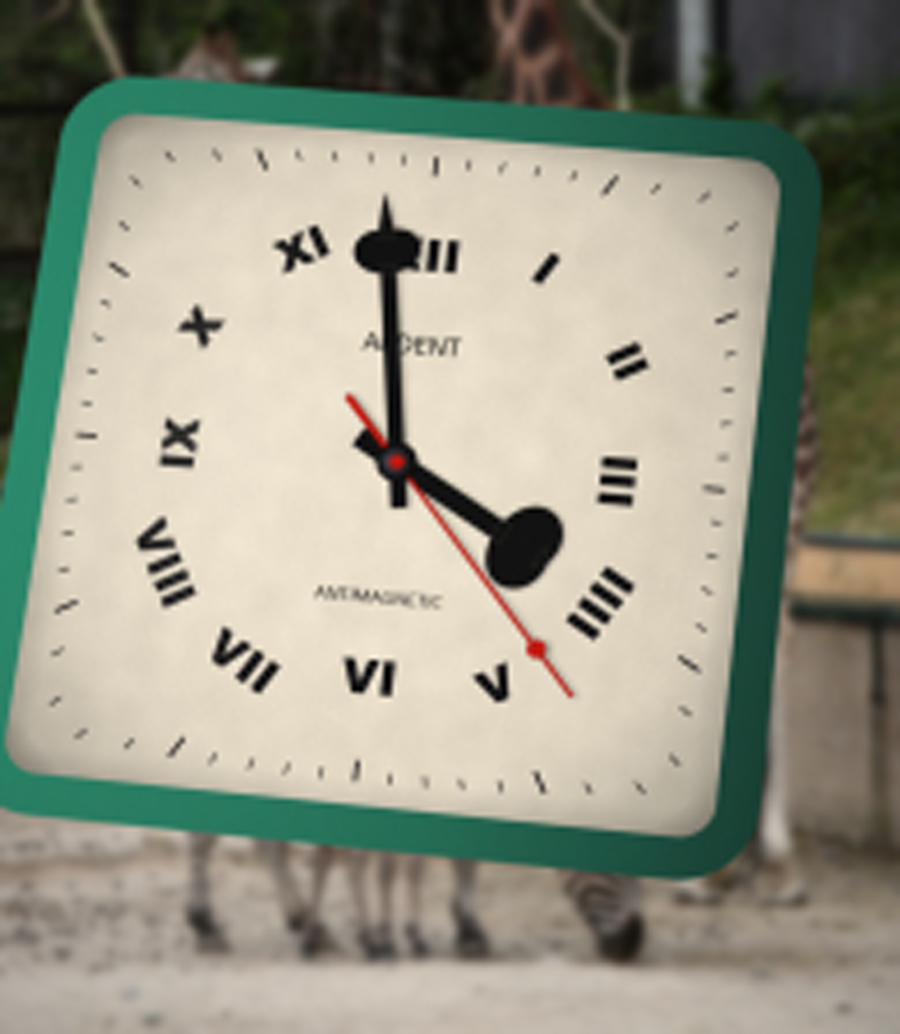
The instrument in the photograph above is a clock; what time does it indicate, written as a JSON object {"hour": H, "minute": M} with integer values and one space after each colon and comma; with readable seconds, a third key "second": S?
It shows {"hour": 3, "minute": 58, "second": 23}
